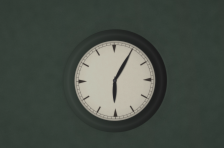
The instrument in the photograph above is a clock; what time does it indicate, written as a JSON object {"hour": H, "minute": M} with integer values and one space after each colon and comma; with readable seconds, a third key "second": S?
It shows {"hour": 6, "minute": 5}
